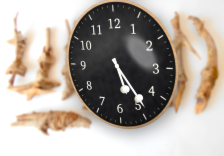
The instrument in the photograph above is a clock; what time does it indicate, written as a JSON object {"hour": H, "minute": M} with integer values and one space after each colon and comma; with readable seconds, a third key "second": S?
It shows {"hour": 5, "minute": 24}
